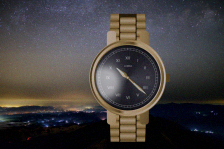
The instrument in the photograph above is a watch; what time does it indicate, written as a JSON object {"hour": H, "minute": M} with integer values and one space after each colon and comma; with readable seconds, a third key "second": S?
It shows {"hour": 10, "minute": 22}
